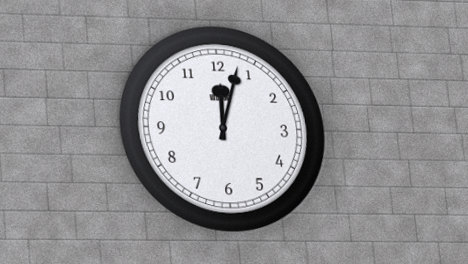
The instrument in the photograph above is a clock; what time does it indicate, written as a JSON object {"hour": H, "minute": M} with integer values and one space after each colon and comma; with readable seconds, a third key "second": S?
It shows {"hour": 12, "minute": 3}
